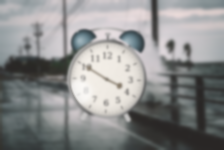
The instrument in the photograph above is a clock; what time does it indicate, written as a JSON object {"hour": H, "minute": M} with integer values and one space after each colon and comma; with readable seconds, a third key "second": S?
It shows {"hour": 3, "minute": 50}
